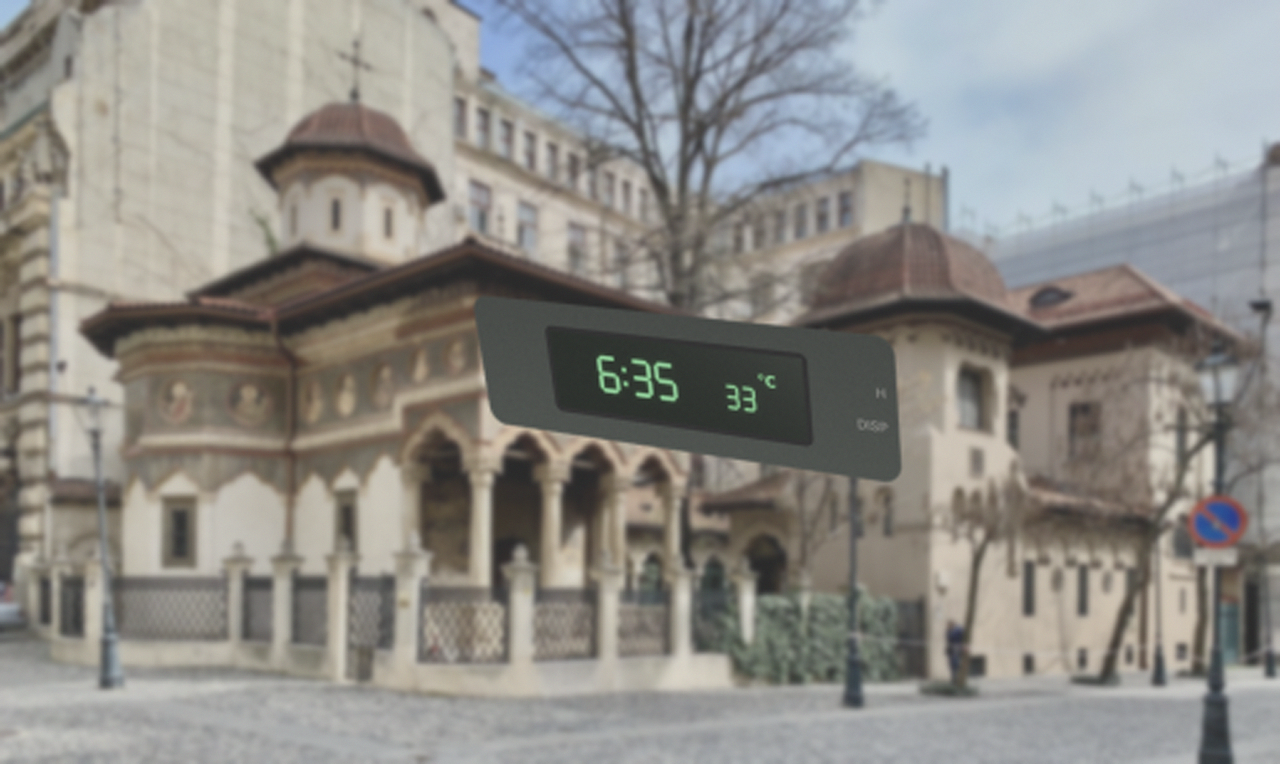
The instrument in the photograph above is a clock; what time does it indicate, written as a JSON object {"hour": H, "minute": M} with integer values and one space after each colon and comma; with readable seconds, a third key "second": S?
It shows {"hour": 6, "minute": 35}
